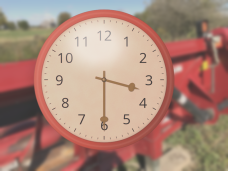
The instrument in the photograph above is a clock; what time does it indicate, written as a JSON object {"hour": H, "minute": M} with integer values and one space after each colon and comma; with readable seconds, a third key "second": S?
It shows {"hour": 3, "minute": 30}
